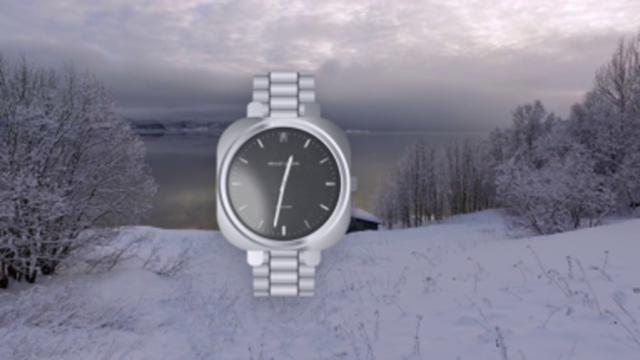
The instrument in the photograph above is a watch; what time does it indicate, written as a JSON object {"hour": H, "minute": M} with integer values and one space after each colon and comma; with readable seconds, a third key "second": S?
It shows {"hour": 12, "minute": 32}
